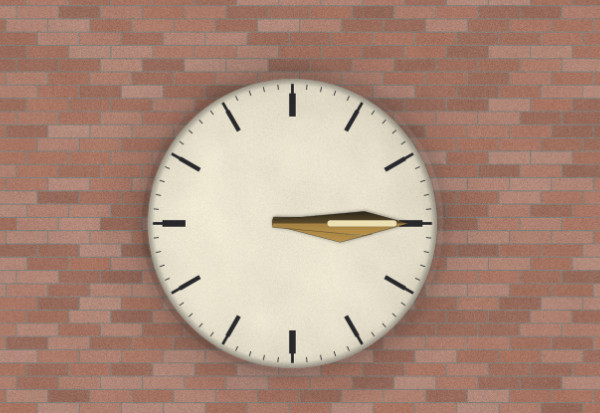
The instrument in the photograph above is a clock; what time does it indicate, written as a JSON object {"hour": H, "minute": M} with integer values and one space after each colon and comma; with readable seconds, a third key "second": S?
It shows {"hour": 3, "minute": 15}
